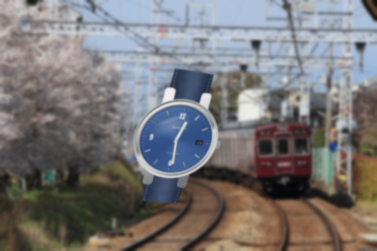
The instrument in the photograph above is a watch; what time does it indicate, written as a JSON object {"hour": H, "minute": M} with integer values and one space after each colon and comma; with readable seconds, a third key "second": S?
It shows {"hour": 12, "minute": 29}
